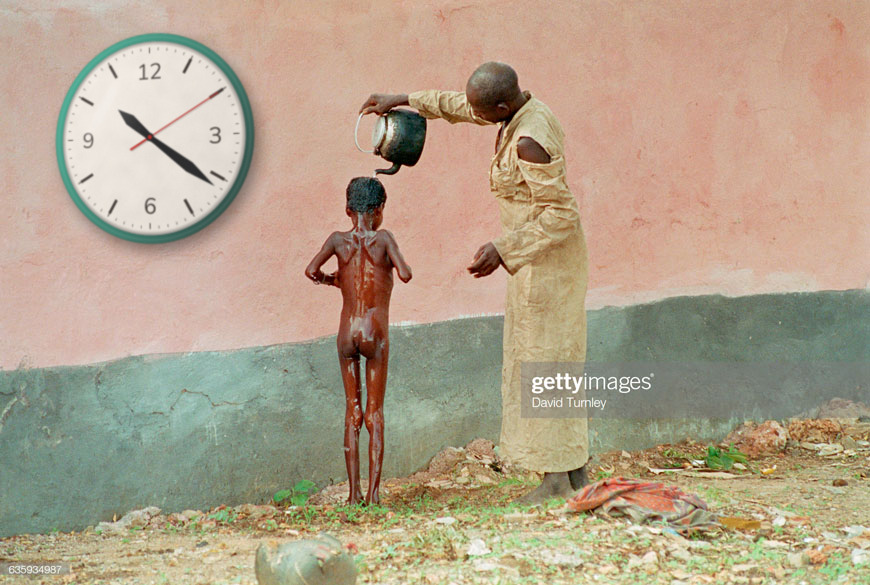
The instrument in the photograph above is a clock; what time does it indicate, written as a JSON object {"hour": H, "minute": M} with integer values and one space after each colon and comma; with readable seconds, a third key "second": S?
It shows {"hour": 10, "minute": 21, "second": 10}
